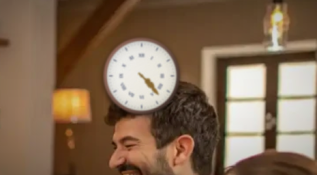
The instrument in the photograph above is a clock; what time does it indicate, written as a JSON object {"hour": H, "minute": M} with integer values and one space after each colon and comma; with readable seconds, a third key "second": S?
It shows {"hour": 4, "minute": 23}
